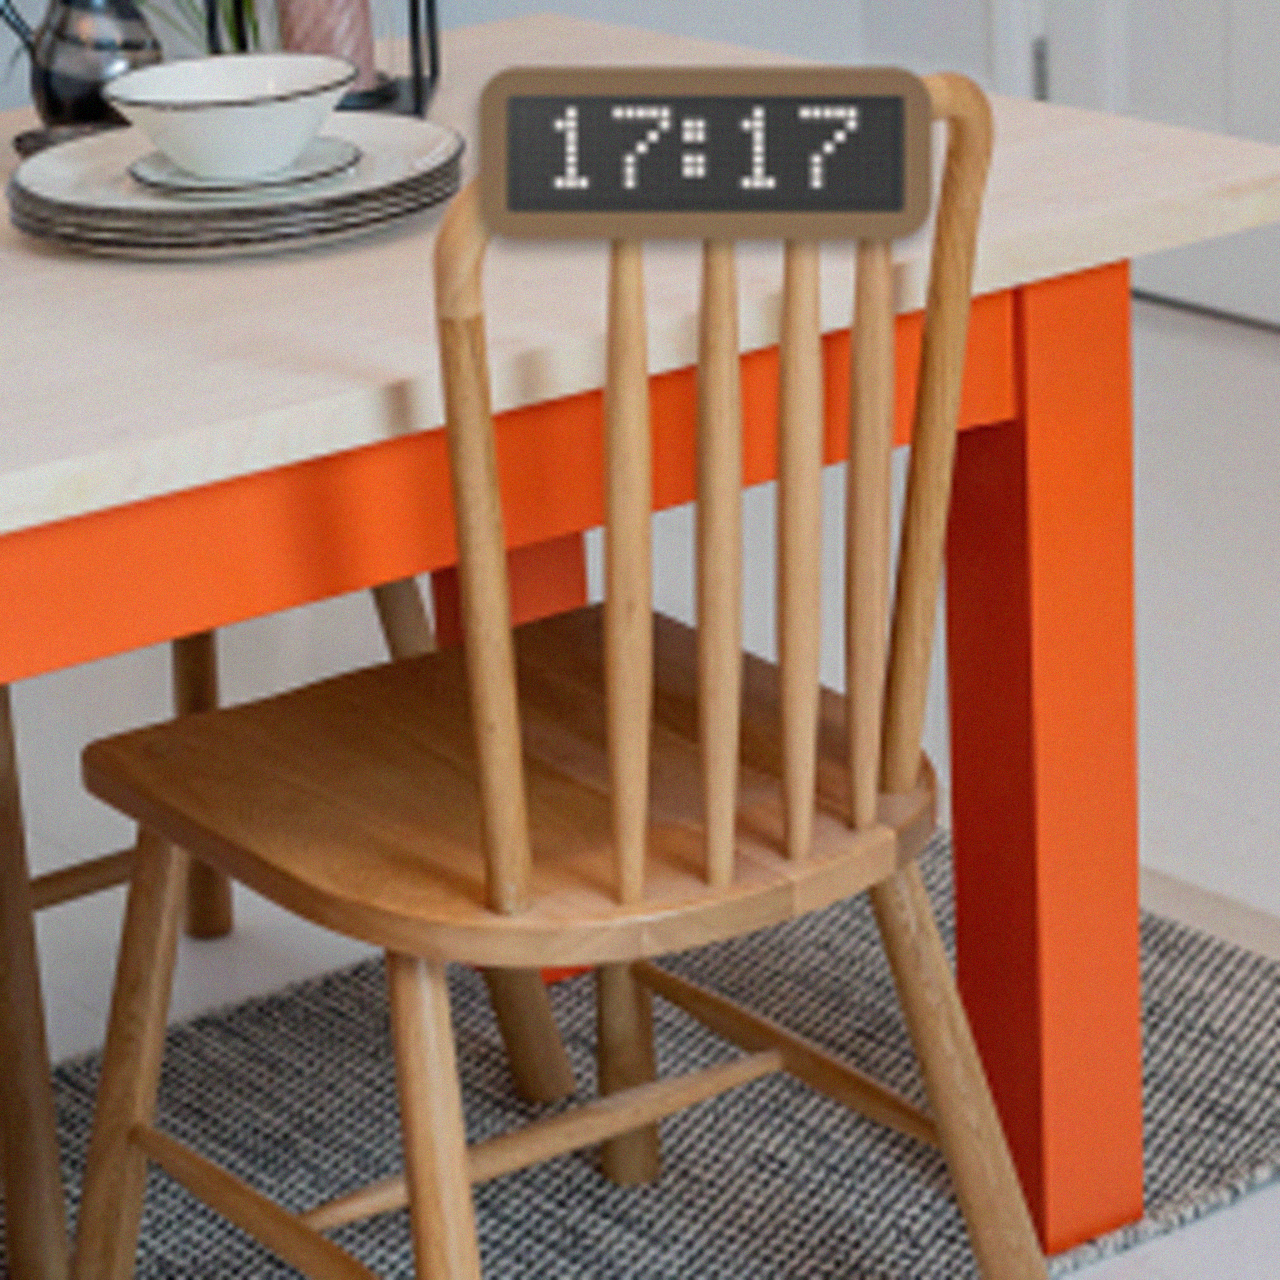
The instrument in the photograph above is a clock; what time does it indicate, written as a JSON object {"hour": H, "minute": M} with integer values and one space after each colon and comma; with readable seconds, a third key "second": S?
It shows {"hour": 17, "minute": 17}
